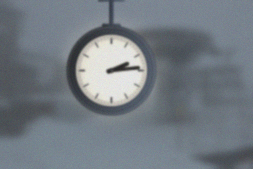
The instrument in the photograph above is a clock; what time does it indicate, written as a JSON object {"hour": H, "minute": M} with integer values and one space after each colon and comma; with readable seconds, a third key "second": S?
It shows {"hour": 2, "minute": 14}
